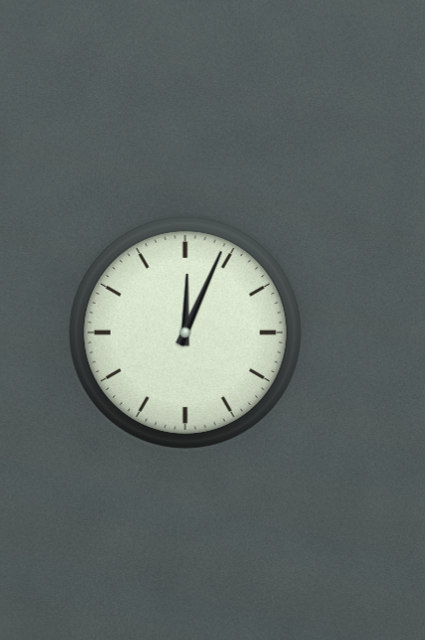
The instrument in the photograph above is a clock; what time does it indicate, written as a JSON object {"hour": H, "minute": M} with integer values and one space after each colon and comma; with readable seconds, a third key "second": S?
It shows {"hour": 12, "minute": 4}
